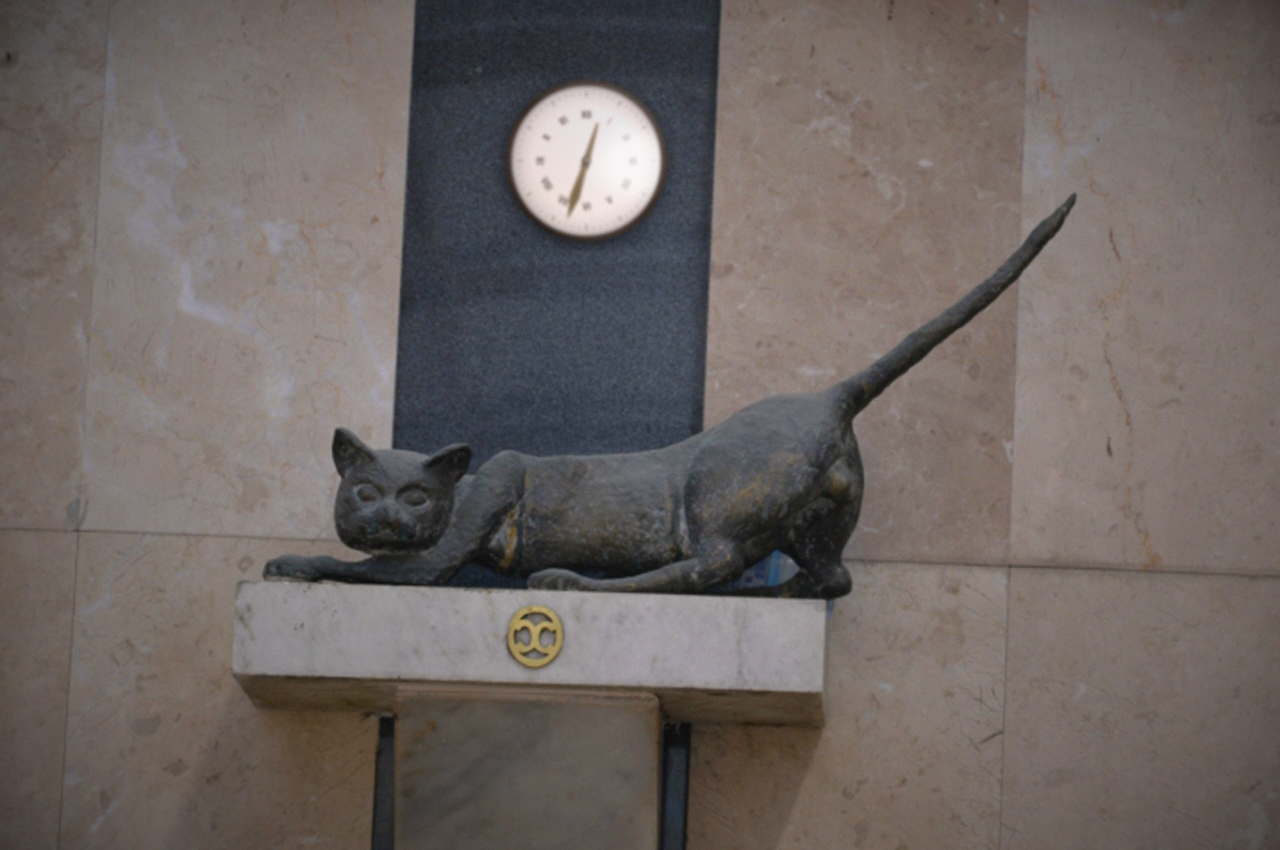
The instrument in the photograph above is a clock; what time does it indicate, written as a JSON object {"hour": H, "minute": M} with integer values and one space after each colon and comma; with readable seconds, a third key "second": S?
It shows {"hour": 12, "minute": 33}
